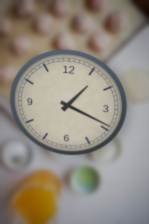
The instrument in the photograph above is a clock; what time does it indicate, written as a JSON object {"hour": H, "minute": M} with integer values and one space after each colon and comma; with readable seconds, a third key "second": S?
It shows {"hour": 1, "minute": 19}
